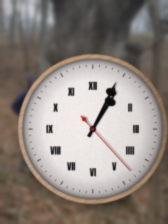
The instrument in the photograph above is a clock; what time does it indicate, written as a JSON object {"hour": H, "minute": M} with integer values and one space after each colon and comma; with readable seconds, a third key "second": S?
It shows {"hour": 1, "minute": 4, "second": 23}
